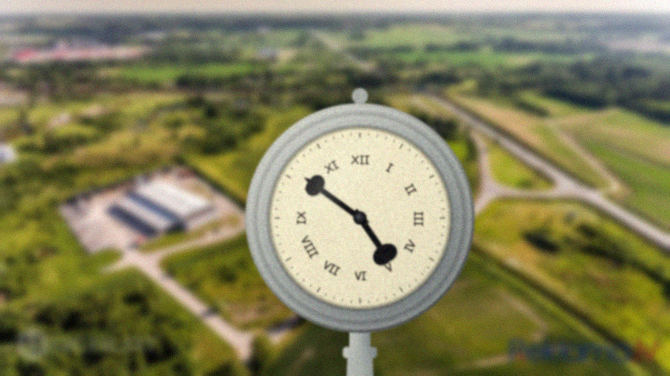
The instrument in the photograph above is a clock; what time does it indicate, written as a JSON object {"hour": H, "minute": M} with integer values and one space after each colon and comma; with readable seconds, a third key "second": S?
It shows {"hour": 4, "minute": 51}
